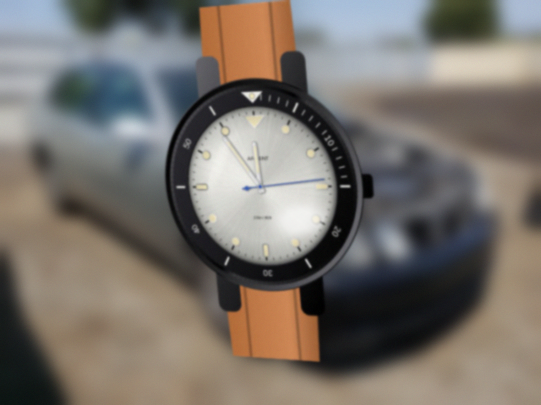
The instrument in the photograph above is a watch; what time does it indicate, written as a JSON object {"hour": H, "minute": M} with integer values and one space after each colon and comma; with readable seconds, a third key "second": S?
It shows {"hour": 11, "minute": 54, "second": 14}
